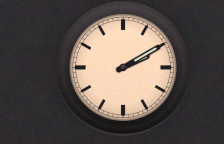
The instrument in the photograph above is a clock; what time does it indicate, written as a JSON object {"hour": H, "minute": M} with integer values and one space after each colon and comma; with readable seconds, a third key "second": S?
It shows {"hour": 2, "minute": 10}
